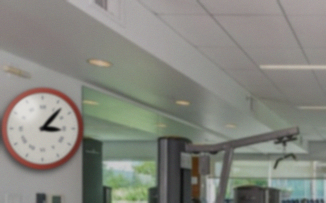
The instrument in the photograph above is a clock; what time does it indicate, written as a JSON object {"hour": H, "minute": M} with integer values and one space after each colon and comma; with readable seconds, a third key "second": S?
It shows {"hour": 3, "minute": 7}
